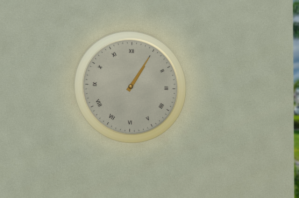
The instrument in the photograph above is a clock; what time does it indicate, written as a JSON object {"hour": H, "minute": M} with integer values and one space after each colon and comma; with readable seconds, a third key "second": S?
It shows {"hour": 1, "minute": 5}
